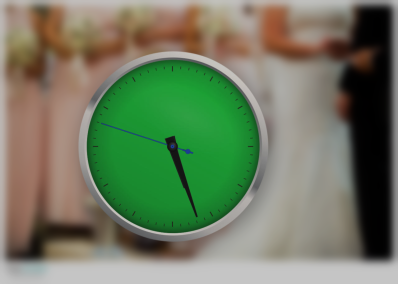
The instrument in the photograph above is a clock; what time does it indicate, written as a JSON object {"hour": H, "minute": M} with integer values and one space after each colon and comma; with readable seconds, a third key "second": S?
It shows {"hour": 5, "minute": 26, "second": 48}
